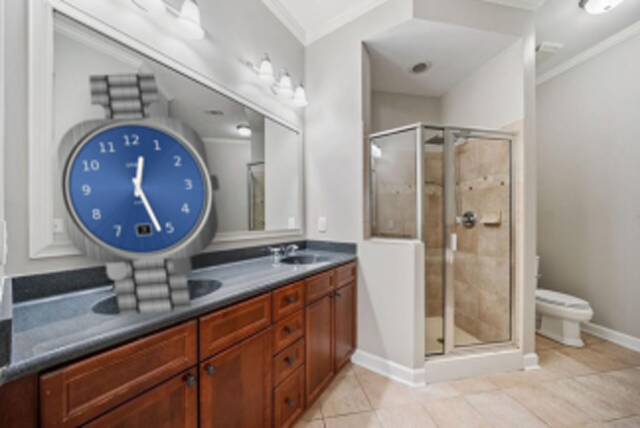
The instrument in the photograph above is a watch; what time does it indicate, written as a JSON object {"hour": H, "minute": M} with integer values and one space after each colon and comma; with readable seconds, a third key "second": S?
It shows {"hour": 12, "minute": 27}
